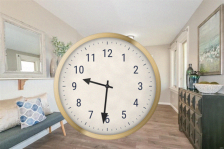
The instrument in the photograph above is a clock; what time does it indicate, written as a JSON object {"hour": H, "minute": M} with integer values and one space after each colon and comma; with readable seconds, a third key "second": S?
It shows {"hour": 9, "minute": 31}
